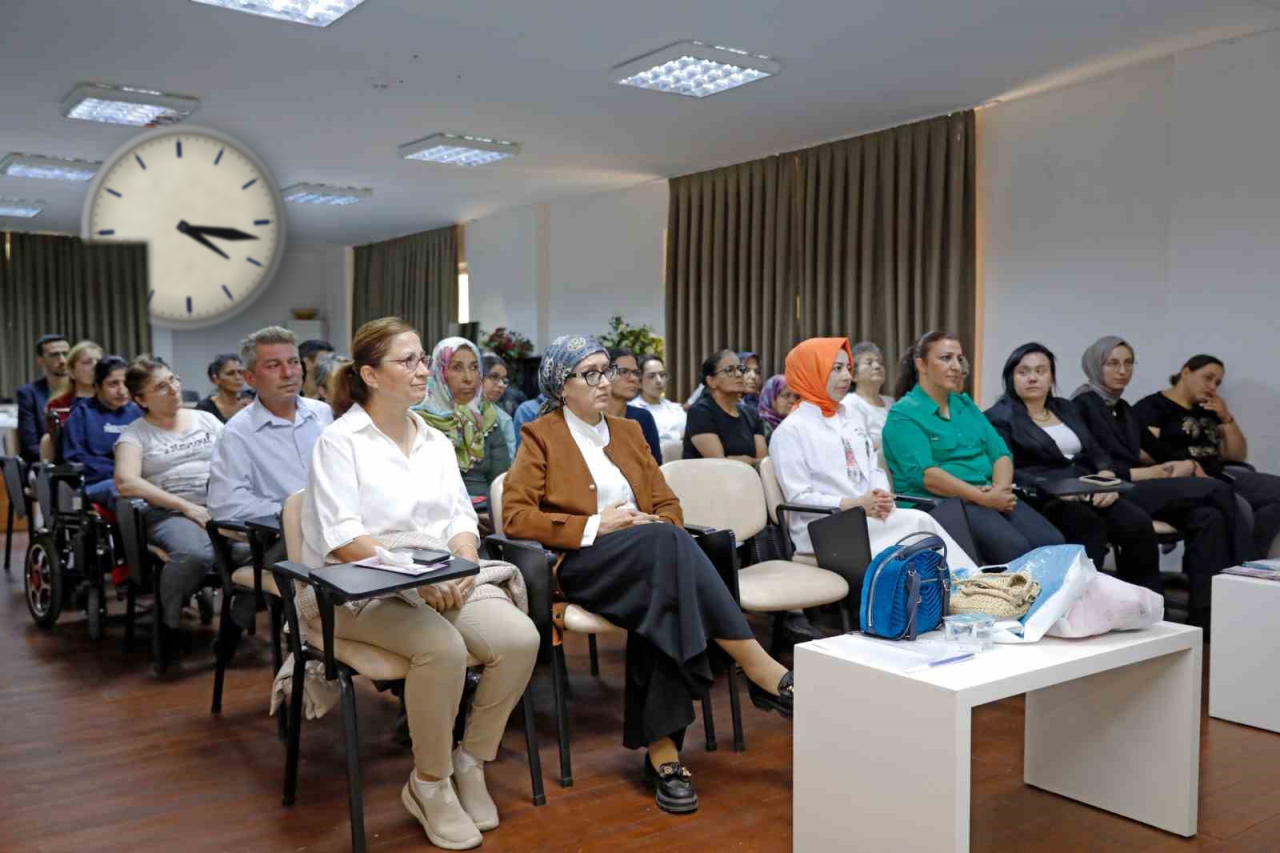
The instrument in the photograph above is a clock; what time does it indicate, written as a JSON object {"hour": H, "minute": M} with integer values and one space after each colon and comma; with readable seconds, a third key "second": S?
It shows {"hour": 4, "minute": 17}
